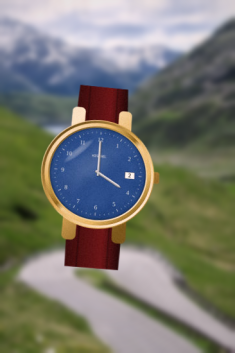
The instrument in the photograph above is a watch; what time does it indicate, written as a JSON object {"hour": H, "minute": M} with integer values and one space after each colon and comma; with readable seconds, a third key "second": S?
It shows {"hour": 4, "minute": 0}
